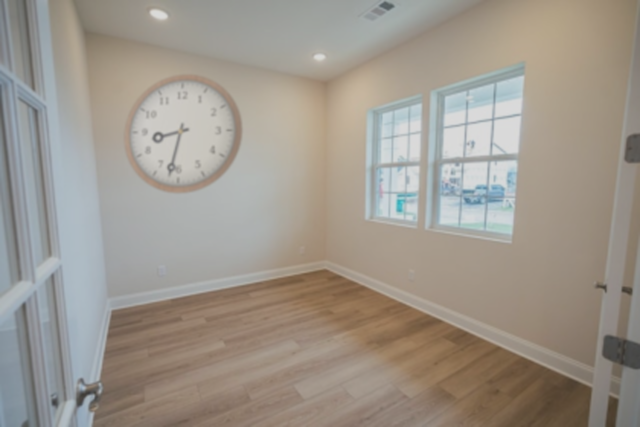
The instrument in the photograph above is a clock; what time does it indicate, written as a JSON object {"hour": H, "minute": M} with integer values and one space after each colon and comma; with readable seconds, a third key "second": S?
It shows {"hour": 8, "minute": 32}
